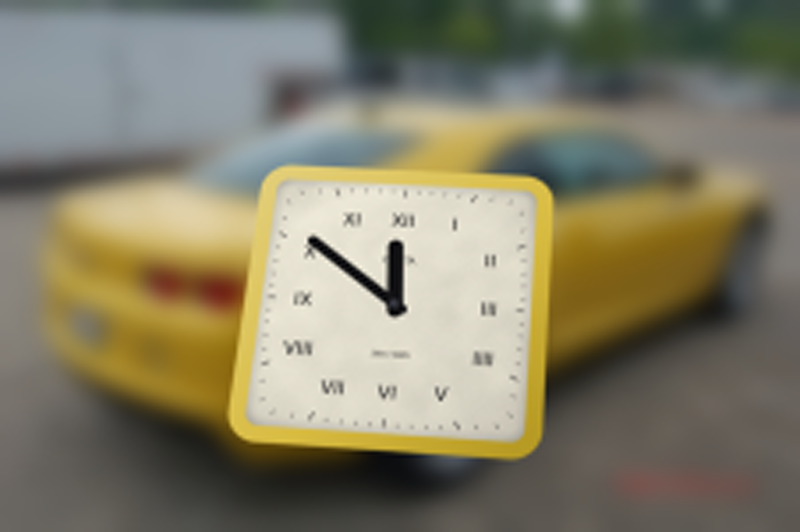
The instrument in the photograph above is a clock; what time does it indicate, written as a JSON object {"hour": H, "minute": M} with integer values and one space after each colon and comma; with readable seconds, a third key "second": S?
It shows {"hour": 11, "minute": 51}
